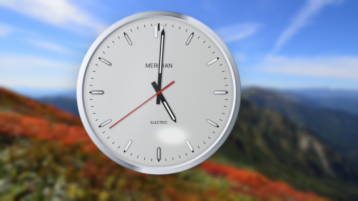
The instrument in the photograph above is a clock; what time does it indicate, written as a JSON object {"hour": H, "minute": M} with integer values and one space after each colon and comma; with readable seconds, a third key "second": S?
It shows {"hour": 5, "minute": 0, "second": 39}
